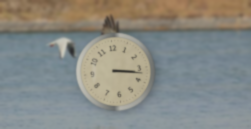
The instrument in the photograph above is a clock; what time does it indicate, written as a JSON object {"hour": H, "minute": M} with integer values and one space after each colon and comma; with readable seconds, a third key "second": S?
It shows {"hour": 3, "minute": 17}
